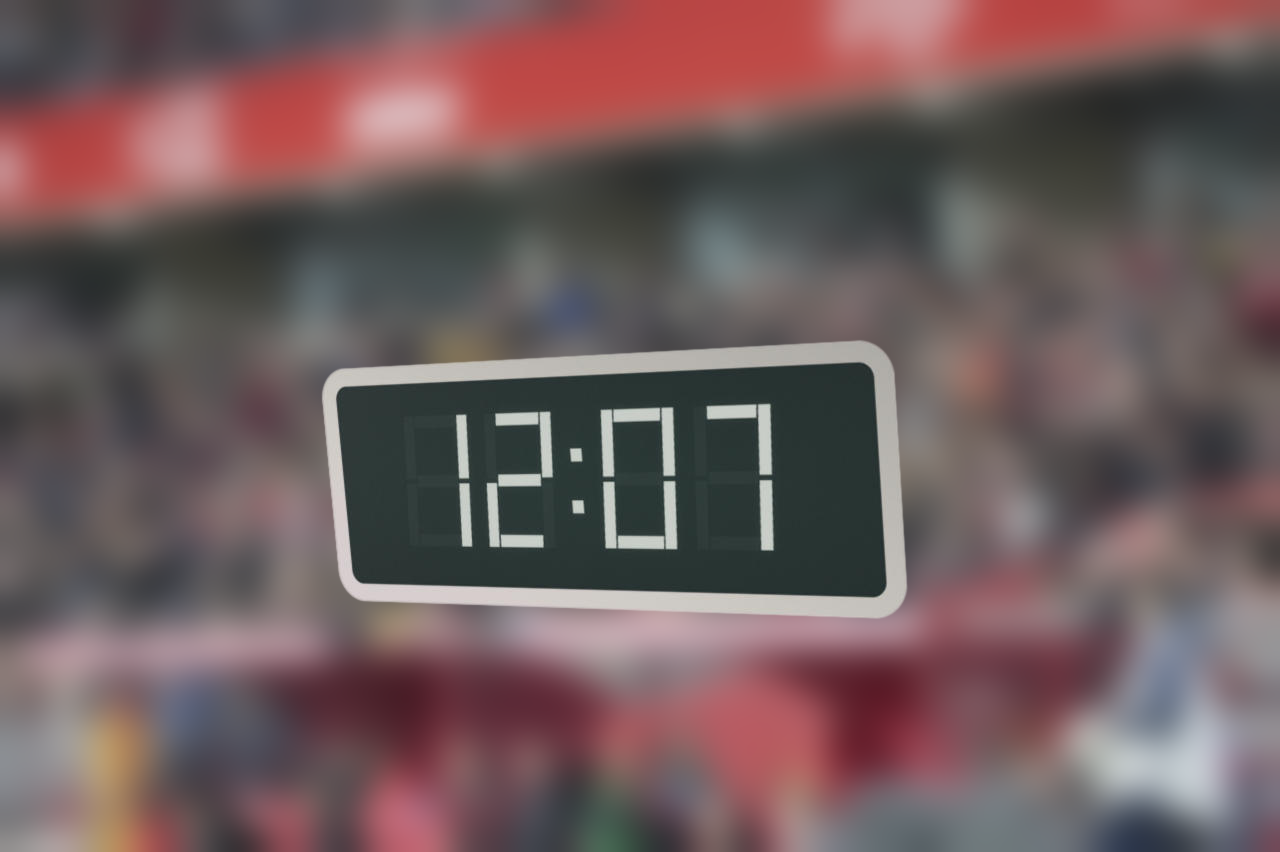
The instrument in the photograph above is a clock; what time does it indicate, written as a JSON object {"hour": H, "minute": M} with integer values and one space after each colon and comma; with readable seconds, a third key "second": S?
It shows {"hour": 12, "minute": 7}
